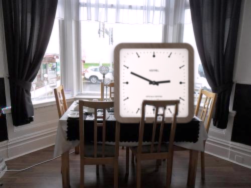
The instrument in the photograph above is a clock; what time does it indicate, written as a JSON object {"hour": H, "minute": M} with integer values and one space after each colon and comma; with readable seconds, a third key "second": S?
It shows {"hour": 2, "minute": 49}
